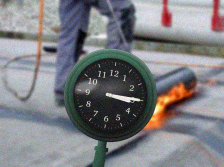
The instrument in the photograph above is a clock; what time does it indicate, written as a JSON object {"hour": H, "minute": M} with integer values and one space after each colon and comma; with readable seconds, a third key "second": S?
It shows {"hour": 3, "minute": 15}
